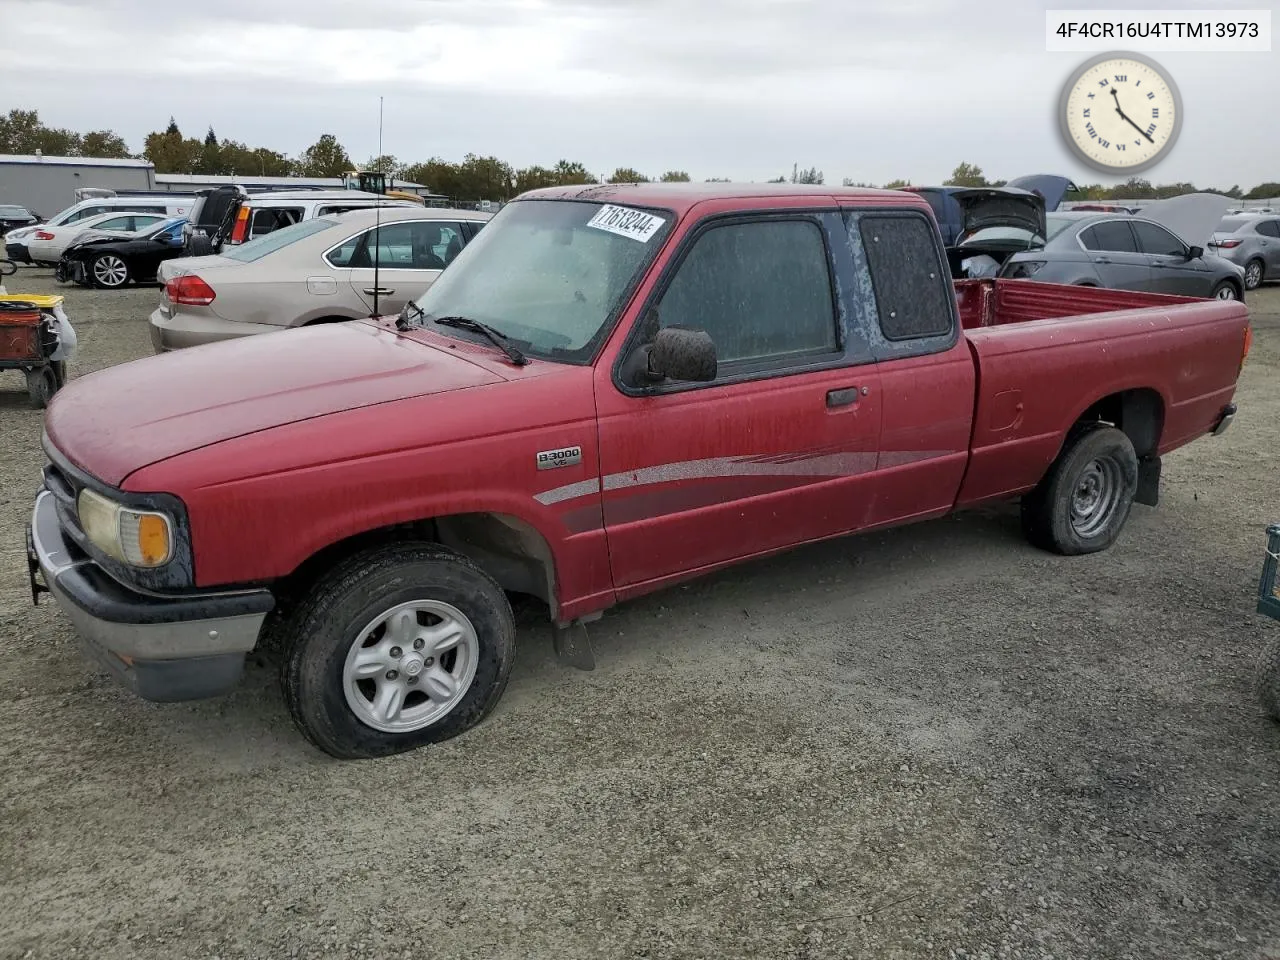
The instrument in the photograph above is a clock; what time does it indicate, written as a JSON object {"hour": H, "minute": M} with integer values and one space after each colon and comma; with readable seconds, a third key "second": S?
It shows {"hour": 11, "minute": 22}
